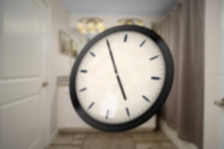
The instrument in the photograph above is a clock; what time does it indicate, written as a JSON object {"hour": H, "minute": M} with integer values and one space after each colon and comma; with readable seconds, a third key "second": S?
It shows {"hour": 4, "minute": 55}
